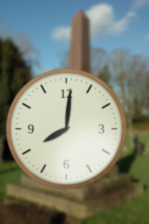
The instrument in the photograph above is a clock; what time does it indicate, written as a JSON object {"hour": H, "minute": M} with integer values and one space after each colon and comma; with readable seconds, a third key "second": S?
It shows {"hour": 8, "minute": 1}
